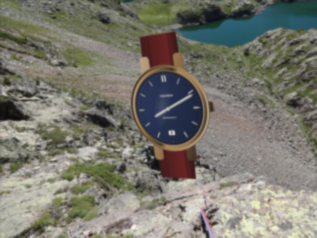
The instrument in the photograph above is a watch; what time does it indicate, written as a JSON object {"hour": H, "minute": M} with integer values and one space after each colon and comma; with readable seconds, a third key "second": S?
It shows {"hour": 8, "minute": 11}
